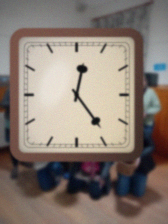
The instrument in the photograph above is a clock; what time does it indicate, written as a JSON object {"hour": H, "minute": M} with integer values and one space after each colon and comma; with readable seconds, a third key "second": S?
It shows {"hour": 12, "minute": 24}
